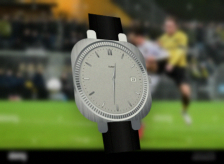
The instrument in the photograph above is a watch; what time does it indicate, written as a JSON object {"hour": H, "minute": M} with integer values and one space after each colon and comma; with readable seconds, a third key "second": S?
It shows {"hour": 12, "minute": 31}
